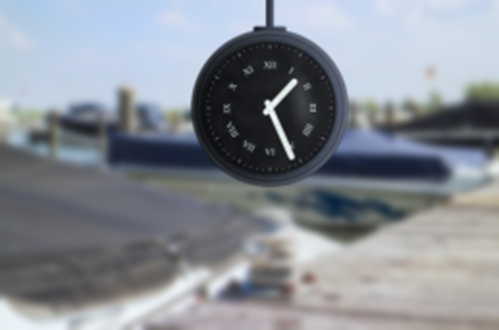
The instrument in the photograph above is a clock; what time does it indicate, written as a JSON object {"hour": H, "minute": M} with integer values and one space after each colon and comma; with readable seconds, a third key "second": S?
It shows {"hour": 1, "minute": 26}
